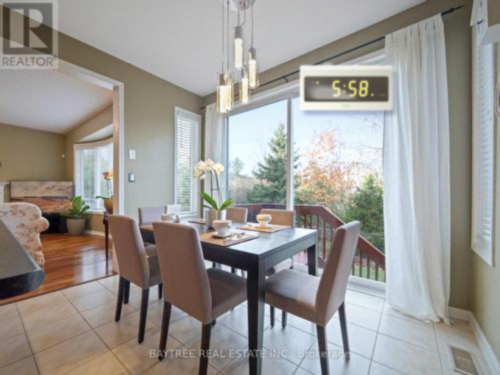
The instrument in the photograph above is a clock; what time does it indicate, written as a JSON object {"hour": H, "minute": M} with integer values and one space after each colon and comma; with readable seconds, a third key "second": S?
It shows {"hour": 5, "minute": 58}
